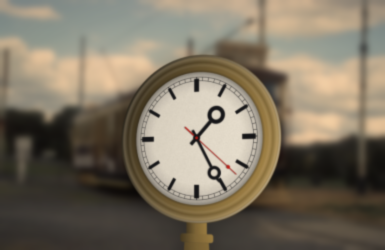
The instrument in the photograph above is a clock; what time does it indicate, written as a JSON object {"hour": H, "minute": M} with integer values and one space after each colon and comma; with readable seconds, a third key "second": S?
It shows {"hour": 1, "minute": 25, "second": 22}
